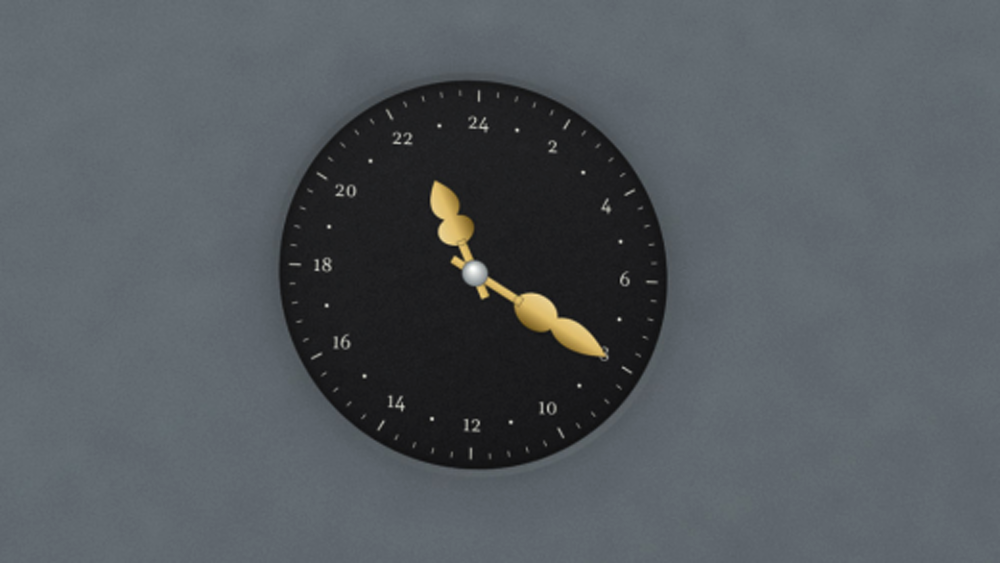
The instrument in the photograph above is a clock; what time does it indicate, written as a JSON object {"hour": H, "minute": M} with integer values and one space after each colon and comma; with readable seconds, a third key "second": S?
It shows {"hour": 22, "minute": 20}
